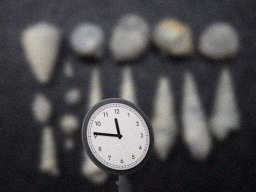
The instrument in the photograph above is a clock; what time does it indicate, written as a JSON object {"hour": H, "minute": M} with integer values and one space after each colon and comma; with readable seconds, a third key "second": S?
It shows {"hour": 11, "minute": 46}
